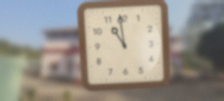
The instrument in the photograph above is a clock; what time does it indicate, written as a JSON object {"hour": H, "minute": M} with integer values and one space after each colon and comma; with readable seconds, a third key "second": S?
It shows {"hour": 10, "minute": 59}
